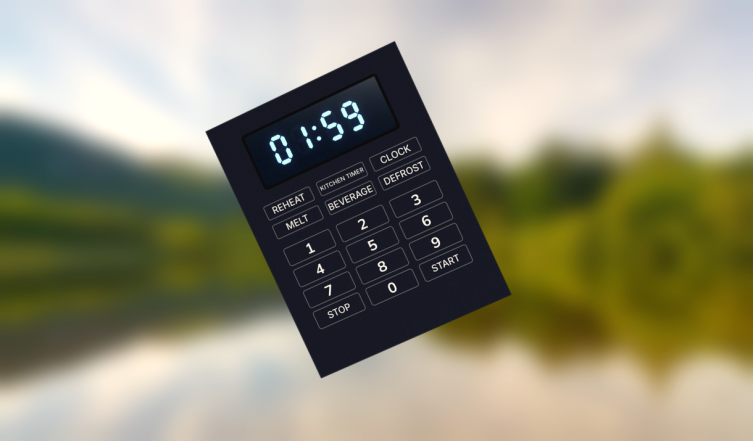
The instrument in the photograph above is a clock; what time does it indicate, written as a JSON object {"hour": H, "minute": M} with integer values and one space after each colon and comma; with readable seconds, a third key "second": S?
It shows {"hour": 1, "minute": 59}
